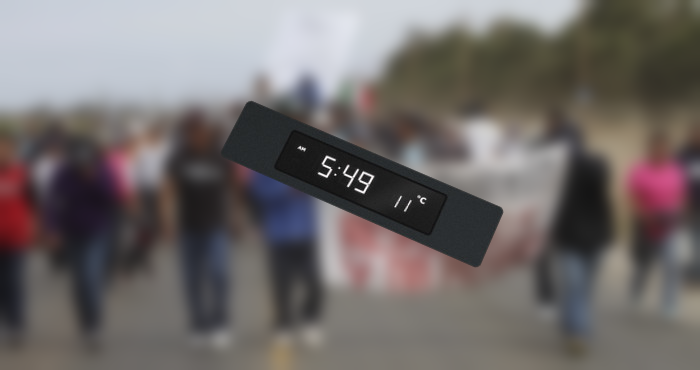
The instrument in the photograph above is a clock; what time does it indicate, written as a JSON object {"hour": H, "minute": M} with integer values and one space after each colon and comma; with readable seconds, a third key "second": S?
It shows {"hour": 5, "minute": 49}
